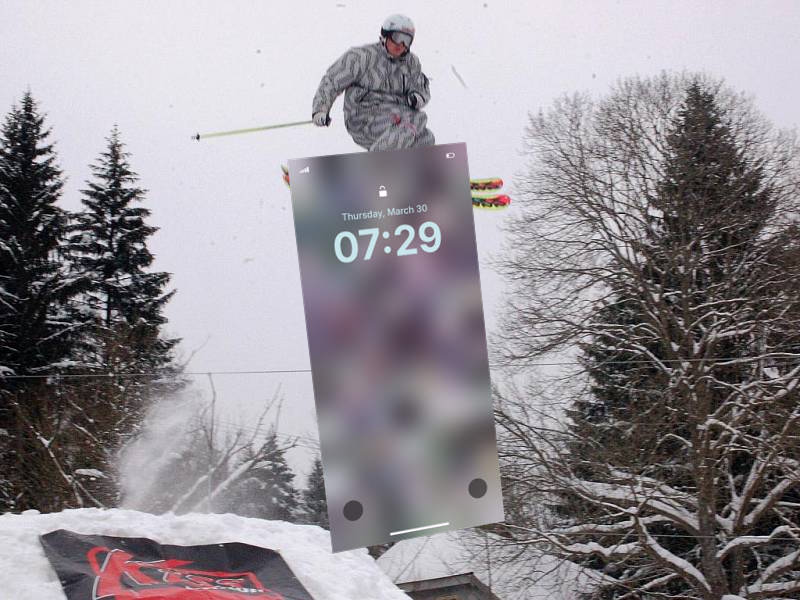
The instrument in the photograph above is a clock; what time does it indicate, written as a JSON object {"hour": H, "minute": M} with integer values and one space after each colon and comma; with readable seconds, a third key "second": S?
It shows {"hour": 7, "minute": 29}
